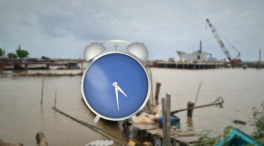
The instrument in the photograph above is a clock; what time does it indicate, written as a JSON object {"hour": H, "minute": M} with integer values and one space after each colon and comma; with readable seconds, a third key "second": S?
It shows {"hour": 4, "minute": 29}
